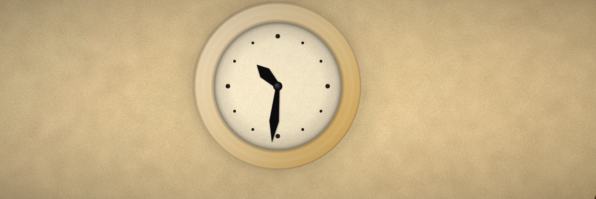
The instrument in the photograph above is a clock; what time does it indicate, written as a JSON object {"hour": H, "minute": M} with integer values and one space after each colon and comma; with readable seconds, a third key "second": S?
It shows {"hour": 10, "minute": 31}
